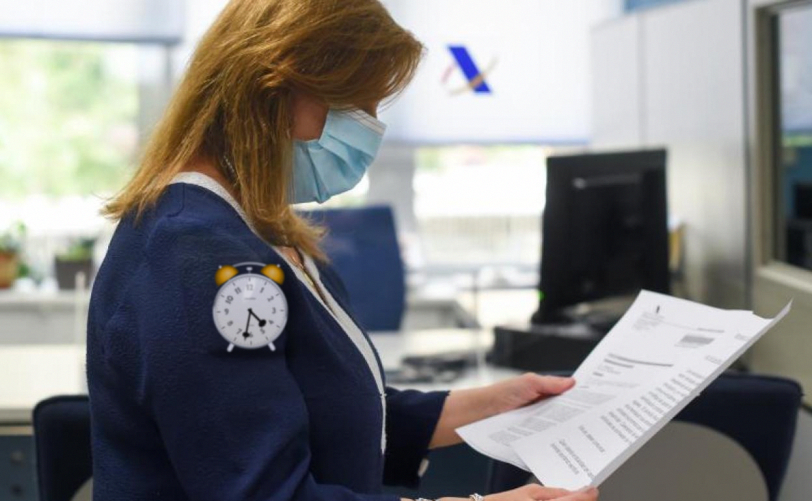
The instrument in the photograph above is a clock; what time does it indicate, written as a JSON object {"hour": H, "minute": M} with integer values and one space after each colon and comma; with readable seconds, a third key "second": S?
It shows {"hour": 4, "minute": 32}
